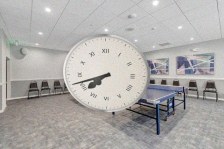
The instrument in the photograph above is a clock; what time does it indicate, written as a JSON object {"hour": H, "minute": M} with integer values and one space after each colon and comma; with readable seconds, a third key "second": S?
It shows {"hour": 7, "minute": 42}
